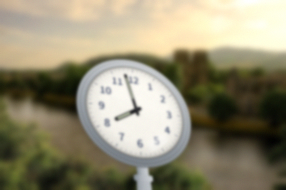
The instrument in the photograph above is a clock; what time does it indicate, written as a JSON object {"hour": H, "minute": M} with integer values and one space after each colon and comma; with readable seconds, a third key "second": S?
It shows {"hour": 7, "minute": 58}
